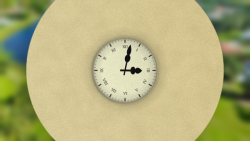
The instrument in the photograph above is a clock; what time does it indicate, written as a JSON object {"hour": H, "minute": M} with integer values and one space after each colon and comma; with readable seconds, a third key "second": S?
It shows {"hour": 3, "minute": 2}
